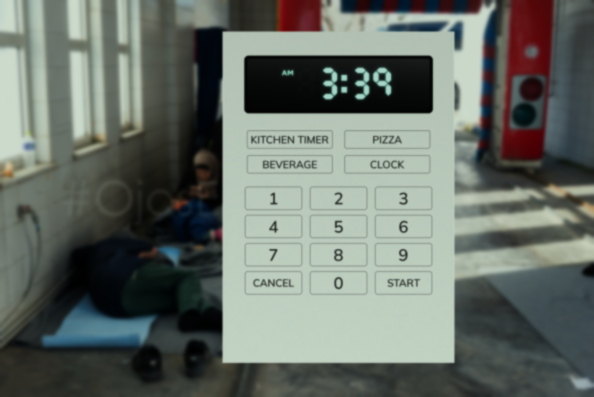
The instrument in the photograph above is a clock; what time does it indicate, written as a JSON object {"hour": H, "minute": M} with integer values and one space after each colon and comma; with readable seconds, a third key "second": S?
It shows {"hour": 3, "minute": 39}
